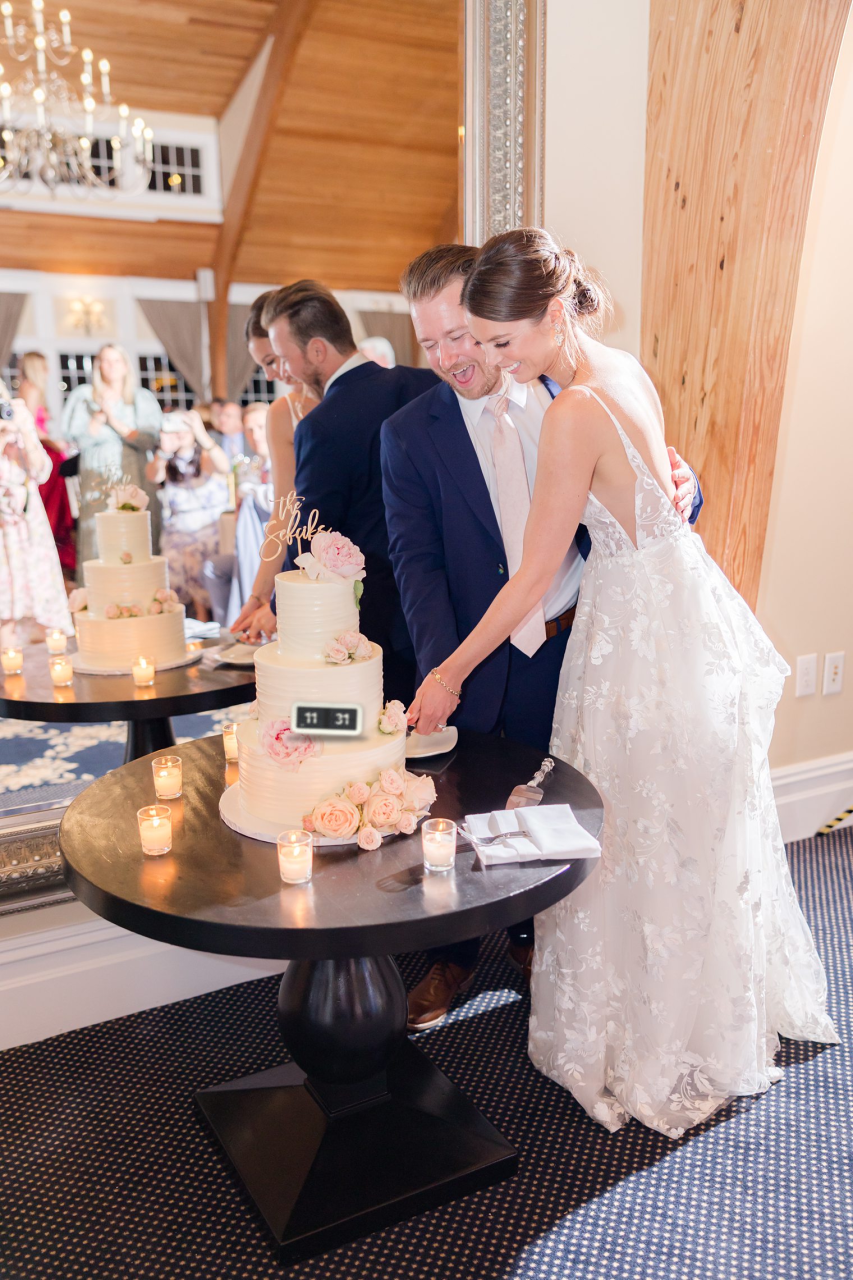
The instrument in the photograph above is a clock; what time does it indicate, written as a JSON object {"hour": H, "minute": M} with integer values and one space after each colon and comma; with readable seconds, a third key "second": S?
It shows {"hour": 11, "minute": 31}
